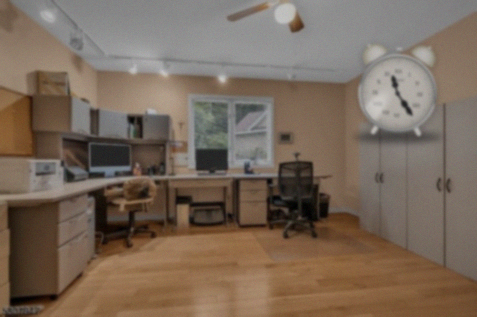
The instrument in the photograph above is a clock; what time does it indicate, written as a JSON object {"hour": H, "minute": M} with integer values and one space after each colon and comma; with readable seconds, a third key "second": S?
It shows {"hour": 11, "minute": 24}
